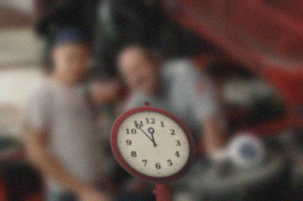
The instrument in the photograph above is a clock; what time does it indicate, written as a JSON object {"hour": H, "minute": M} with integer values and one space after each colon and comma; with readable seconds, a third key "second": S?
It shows {"hour": 11, "minute": 54}
